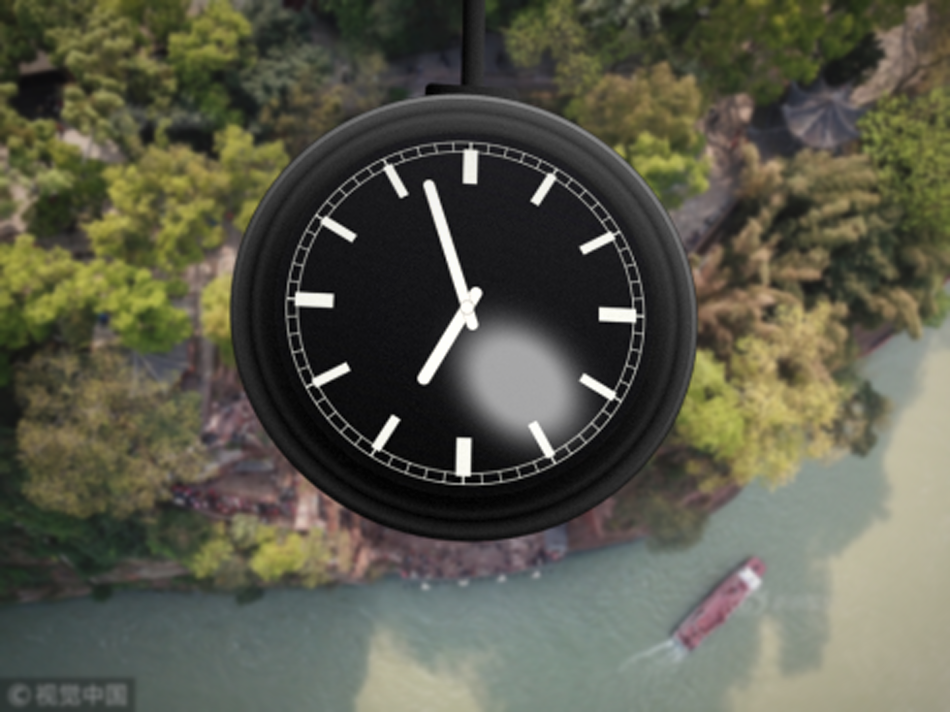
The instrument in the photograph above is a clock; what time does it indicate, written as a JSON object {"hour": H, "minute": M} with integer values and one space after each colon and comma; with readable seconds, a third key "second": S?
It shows {"hour": 6, "minute": 57}
